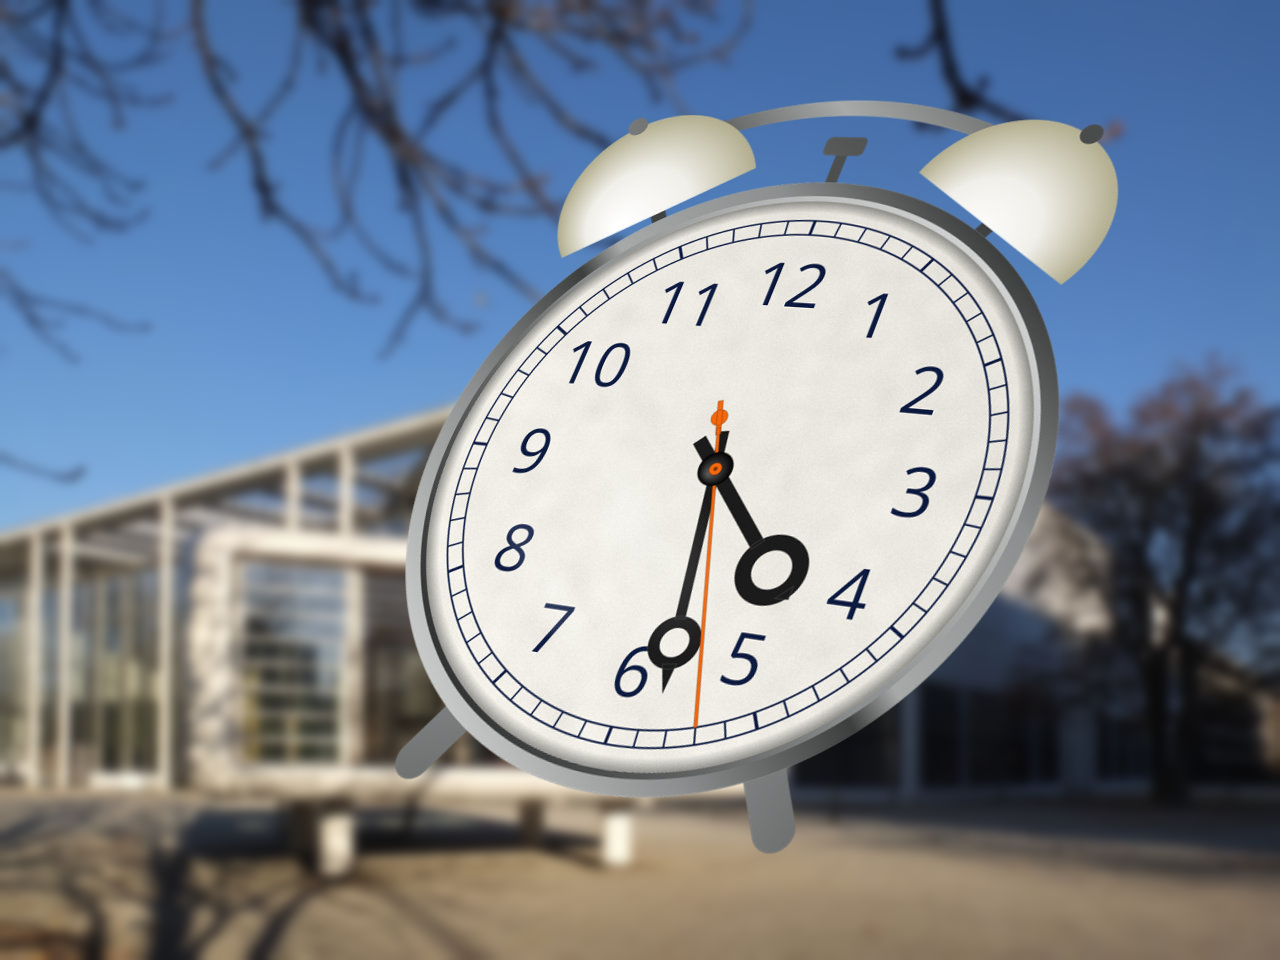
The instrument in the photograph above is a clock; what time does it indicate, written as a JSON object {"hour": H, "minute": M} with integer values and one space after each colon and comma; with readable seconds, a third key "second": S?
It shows {"hour": 4, "minute": 28, "second": 27}
